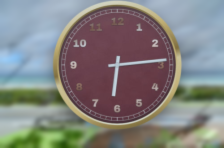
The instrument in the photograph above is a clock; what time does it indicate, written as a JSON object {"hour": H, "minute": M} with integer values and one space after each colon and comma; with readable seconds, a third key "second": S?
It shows {"hour": 6, "minute": 14}
